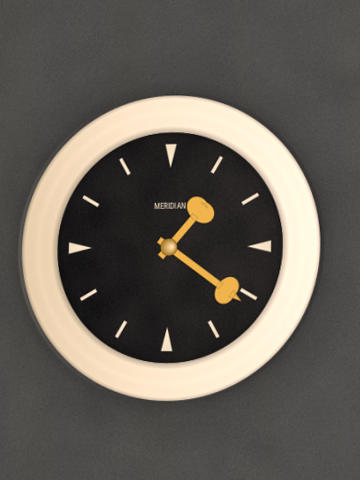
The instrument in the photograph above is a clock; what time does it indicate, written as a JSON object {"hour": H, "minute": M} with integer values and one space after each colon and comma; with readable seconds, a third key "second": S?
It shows {"hour": 1, "minute": 21}
